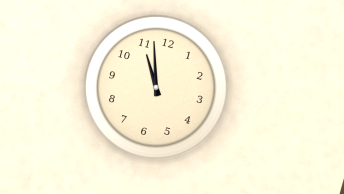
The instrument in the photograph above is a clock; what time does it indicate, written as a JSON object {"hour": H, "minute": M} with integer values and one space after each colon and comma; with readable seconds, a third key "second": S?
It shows {"hour": 10, "minute": 57}
